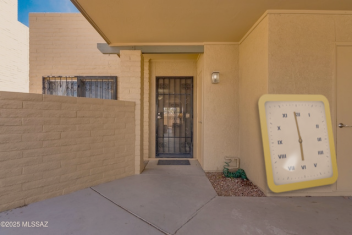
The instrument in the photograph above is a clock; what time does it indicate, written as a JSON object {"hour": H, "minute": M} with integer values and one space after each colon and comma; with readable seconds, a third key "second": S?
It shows {"hour": 5, "minute": 59}
